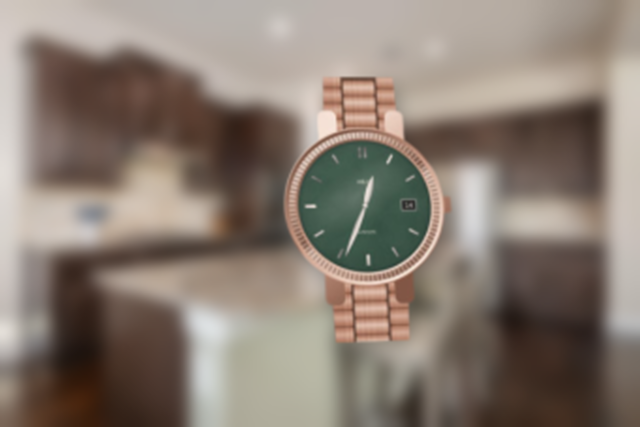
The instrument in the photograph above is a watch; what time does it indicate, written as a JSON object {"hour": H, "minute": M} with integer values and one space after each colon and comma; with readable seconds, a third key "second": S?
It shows {"hour": 12, "minute": 34}
